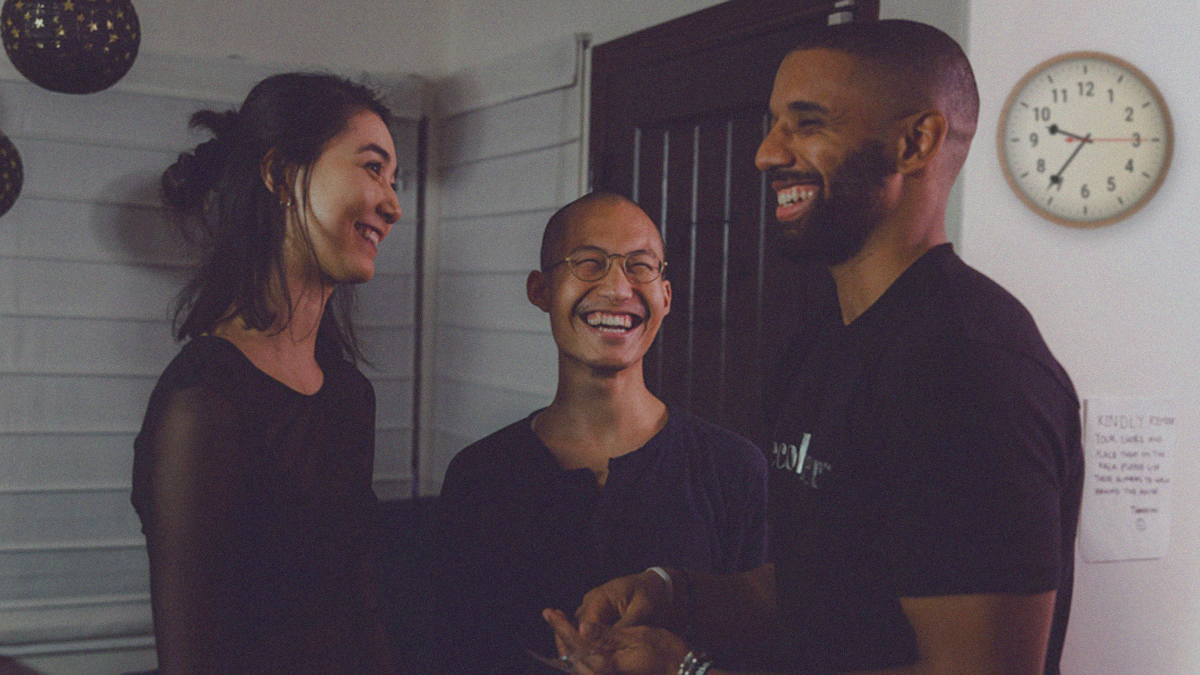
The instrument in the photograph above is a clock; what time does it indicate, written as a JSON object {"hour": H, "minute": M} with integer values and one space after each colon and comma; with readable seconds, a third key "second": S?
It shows {"hour": 9, "minute": 36, "second": 15}
